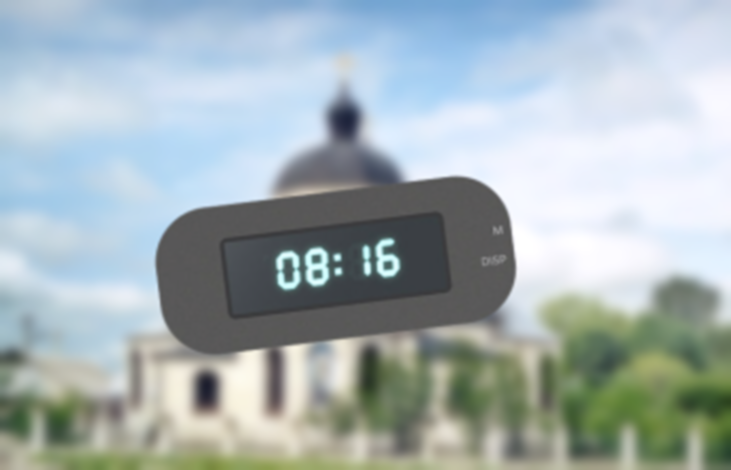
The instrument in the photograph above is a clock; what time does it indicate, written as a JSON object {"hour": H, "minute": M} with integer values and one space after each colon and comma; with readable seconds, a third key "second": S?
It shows {"hour": 8, "minute": 16}
